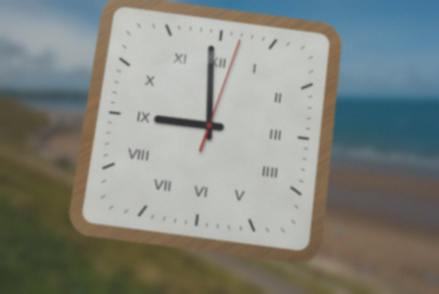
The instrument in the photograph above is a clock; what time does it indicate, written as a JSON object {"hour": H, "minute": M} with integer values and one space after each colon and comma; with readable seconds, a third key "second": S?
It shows {"hour": 8, "minute": 59, "second": 2}
